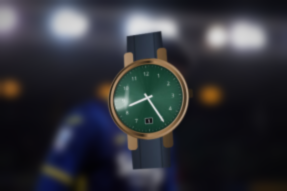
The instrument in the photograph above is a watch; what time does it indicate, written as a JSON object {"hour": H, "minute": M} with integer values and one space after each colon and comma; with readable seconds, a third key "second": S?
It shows {"hour": 8, "minute": 25}
